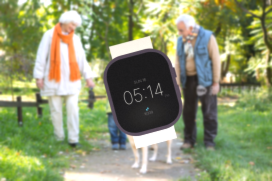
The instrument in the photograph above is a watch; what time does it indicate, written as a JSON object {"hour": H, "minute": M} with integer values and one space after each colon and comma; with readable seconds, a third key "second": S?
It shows {"hour": 5, "minute": 14}
